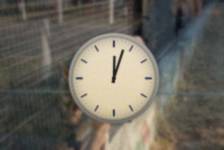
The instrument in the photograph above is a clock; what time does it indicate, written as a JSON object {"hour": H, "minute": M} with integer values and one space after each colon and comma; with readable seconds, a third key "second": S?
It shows {"hour": 12, "minute": 3}
